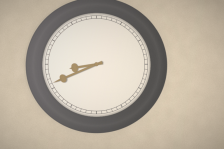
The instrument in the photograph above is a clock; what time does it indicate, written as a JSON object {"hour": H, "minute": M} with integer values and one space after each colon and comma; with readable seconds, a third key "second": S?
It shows {"hour": 8, "minute": 41}
